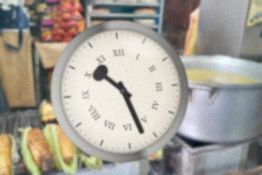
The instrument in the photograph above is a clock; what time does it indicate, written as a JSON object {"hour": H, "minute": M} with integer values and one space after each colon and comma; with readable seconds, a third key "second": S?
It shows {"hour": 10, "minute": 27}
